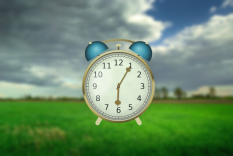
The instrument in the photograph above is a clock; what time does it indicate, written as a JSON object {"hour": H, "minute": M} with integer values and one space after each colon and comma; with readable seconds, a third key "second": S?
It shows {"hour": 6, "minute": 5}
